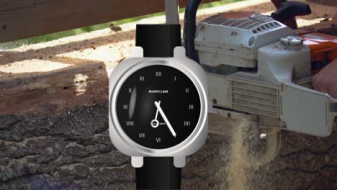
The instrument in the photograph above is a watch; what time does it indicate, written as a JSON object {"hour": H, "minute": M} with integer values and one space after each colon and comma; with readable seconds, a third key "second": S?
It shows {"hour": 6, "minute": 25}
